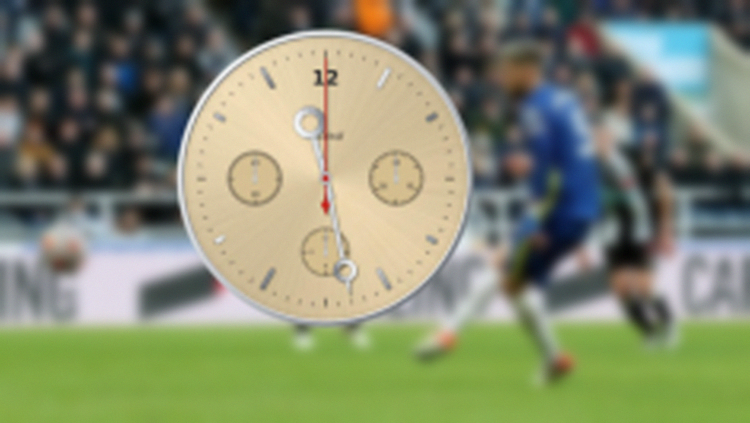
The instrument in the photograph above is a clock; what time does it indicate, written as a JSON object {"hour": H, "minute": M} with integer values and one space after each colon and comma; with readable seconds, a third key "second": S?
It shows {"hour": 11, "minute": 28}
